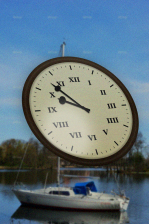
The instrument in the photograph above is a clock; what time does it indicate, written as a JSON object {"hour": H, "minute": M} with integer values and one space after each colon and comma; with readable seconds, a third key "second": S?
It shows {"hour": 9, "minute": 53}
